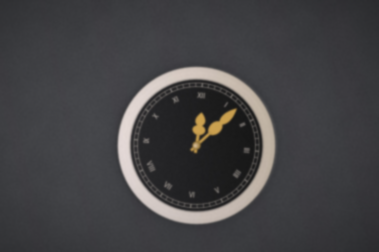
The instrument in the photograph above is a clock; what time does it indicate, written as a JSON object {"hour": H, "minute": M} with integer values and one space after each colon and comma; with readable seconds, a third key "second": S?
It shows {"hour": 12, "minute": 7}
